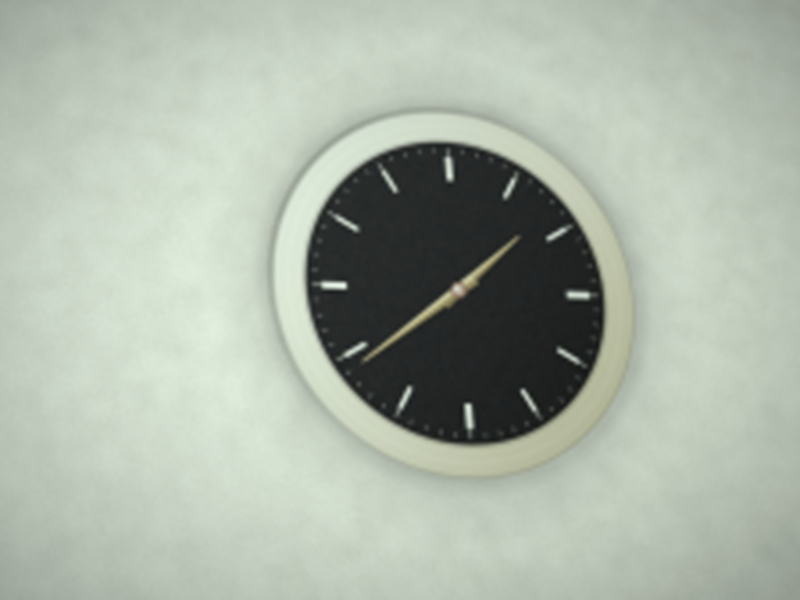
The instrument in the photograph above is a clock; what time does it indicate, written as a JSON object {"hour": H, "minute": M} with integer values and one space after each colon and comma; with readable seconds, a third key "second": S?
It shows {"hour": 1, "minute": 39}
